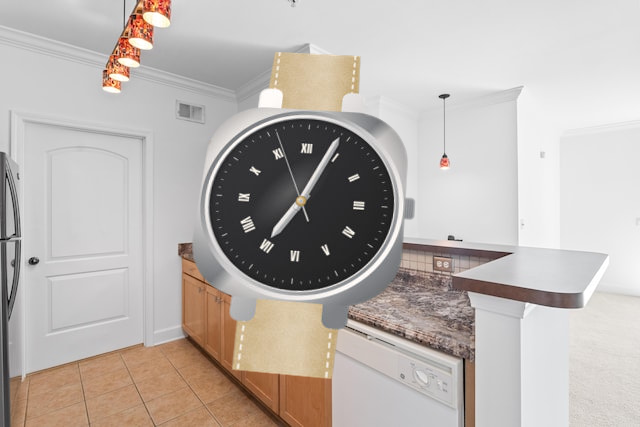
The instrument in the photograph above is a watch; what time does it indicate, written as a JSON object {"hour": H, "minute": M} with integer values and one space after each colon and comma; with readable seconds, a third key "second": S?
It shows {"hour": 7, "minute": 3, "second": 56}
